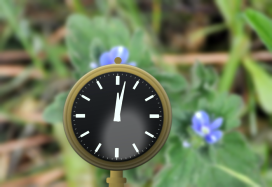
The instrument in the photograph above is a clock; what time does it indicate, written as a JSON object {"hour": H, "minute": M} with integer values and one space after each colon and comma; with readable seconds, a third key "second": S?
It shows {"hour": 12, "minute": 2}
